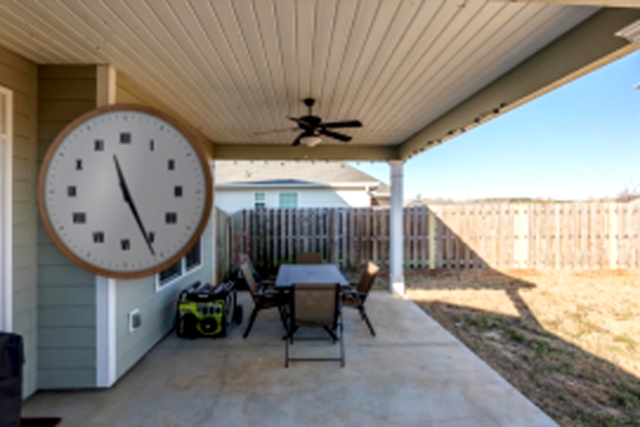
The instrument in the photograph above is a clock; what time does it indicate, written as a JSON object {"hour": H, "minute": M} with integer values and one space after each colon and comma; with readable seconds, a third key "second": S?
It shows {"hour": 11, "minute": 26}
